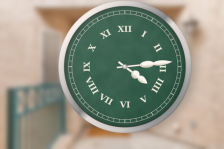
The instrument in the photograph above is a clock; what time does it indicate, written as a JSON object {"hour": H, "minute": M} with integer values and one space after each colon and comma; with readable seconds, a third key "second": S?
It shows {"hour": 4, "minute": 14}
